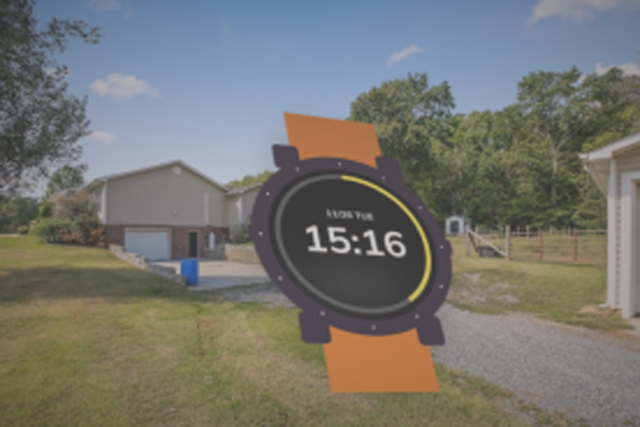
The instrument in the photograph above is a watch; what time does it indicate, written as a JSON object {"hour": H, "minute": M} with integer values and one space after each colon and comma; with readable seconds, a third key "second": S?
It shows {"hour": 15, "minute": 16}
